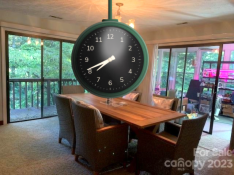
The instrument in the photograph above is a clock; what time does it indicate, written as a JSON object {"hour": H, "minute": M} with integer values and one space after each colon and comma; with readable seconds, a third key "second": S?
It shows {"hour": 7, "minute": 41}
